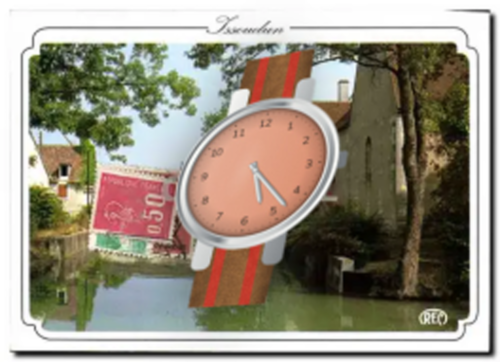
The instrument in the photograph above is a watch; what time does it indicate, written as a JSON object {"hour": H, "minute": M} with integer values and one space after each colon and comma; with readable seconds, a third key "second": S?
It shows {"hour": 5, "minute": 23}
